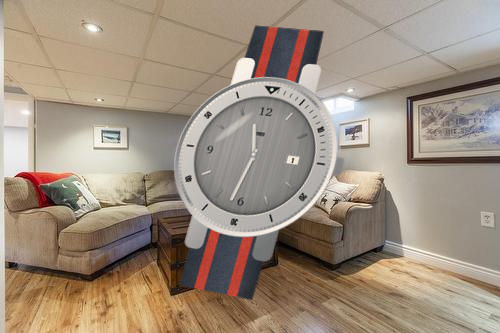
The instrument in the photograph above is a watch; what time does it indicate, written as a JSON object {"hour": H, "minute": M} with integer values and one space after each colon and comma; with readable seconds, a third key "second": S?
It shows {"hour": 11, "minute": 32}
